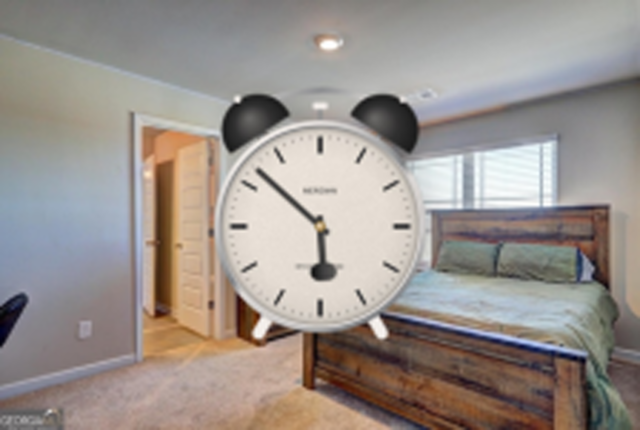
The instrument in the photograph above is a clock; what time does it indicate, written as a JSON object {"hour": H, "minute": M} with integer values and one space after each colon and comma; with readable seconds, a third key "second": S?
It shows {"hour": 5, "minute": 52}
